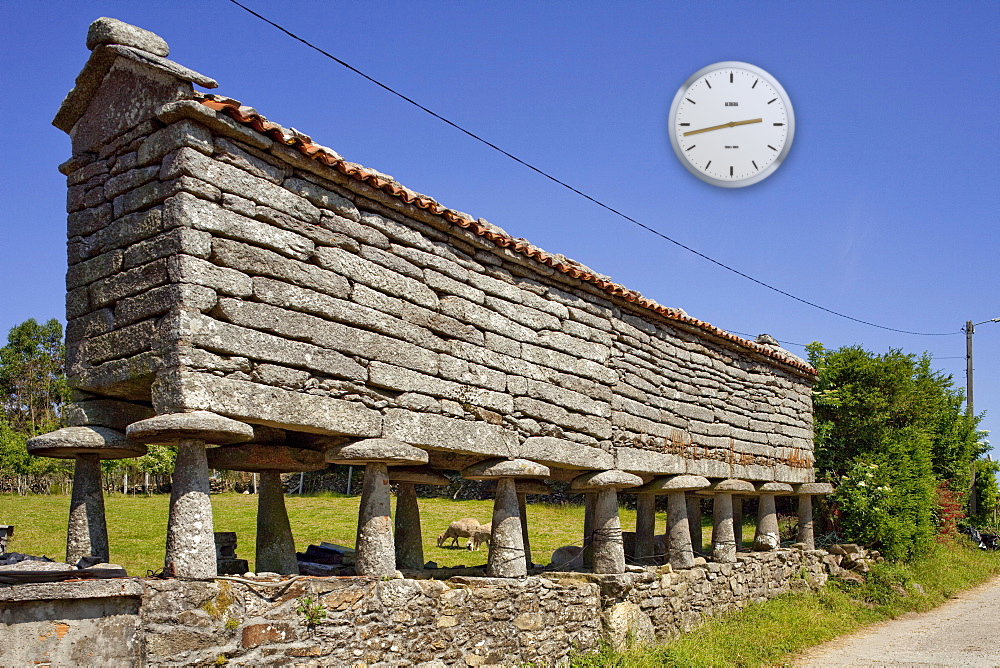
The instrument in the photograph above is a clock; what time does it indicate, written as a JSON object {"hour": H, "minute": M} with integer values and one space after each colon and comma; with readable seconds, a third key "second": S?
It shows {"hour": 2, "minute": 43}
